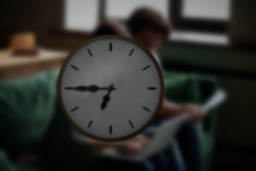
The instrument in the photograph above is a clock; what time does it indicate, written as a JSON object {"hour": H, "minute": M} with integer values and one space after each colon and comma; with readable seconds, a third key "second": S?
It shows {"hour": 6, "minute": 45}
